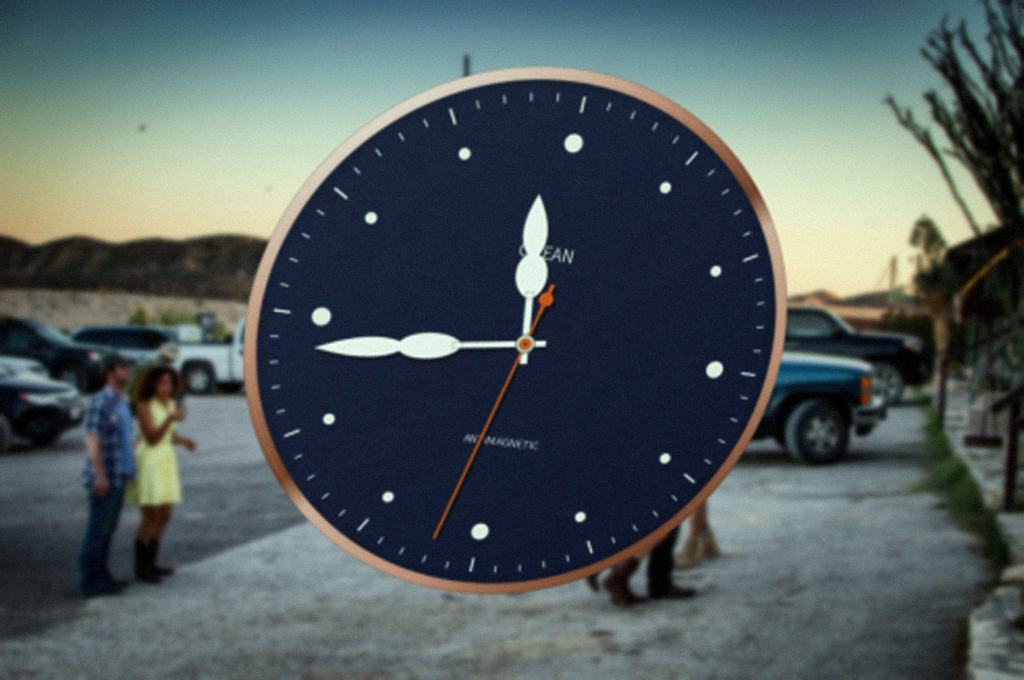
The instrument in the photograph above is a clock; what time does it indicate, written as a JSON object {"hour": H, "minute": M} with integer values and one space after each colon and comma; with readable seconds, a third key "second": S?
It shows {"hour": 11, "minute": 43, "second": 32}
